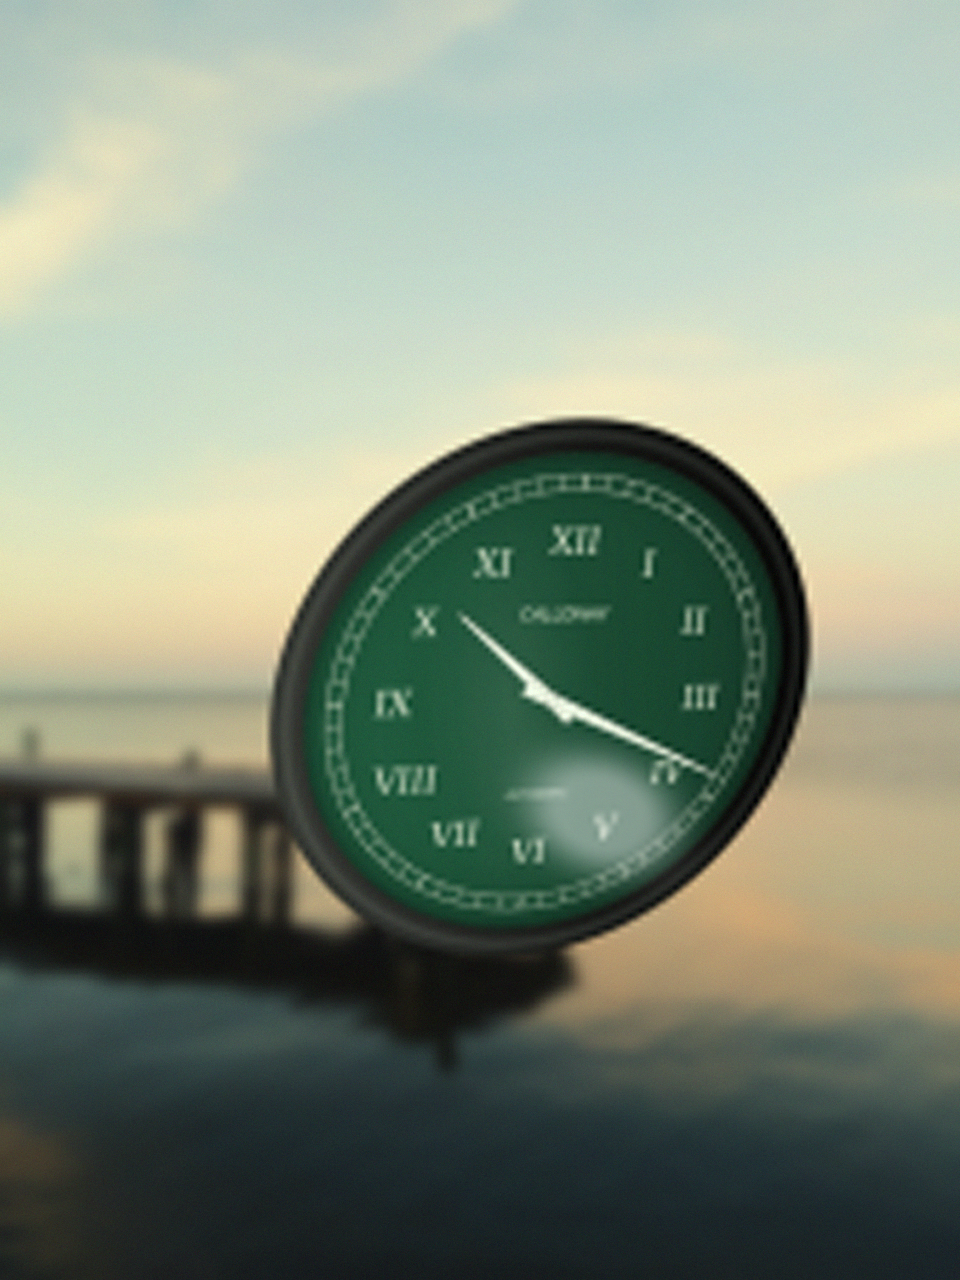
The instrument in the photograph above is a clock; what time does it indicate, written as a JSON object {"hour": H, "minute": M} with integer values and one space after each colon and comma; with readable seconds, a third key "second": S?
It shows {"hour": 10, "minute": 19}
